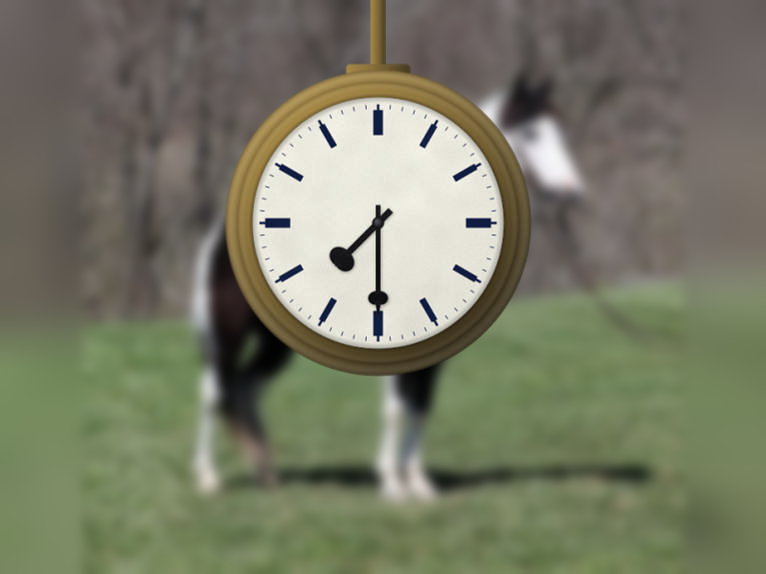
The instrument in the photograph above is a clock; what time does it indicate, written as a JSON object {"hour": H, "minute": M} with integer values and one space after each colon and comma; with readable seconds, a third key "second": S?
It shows {"hour": 7, "minute": 30}
